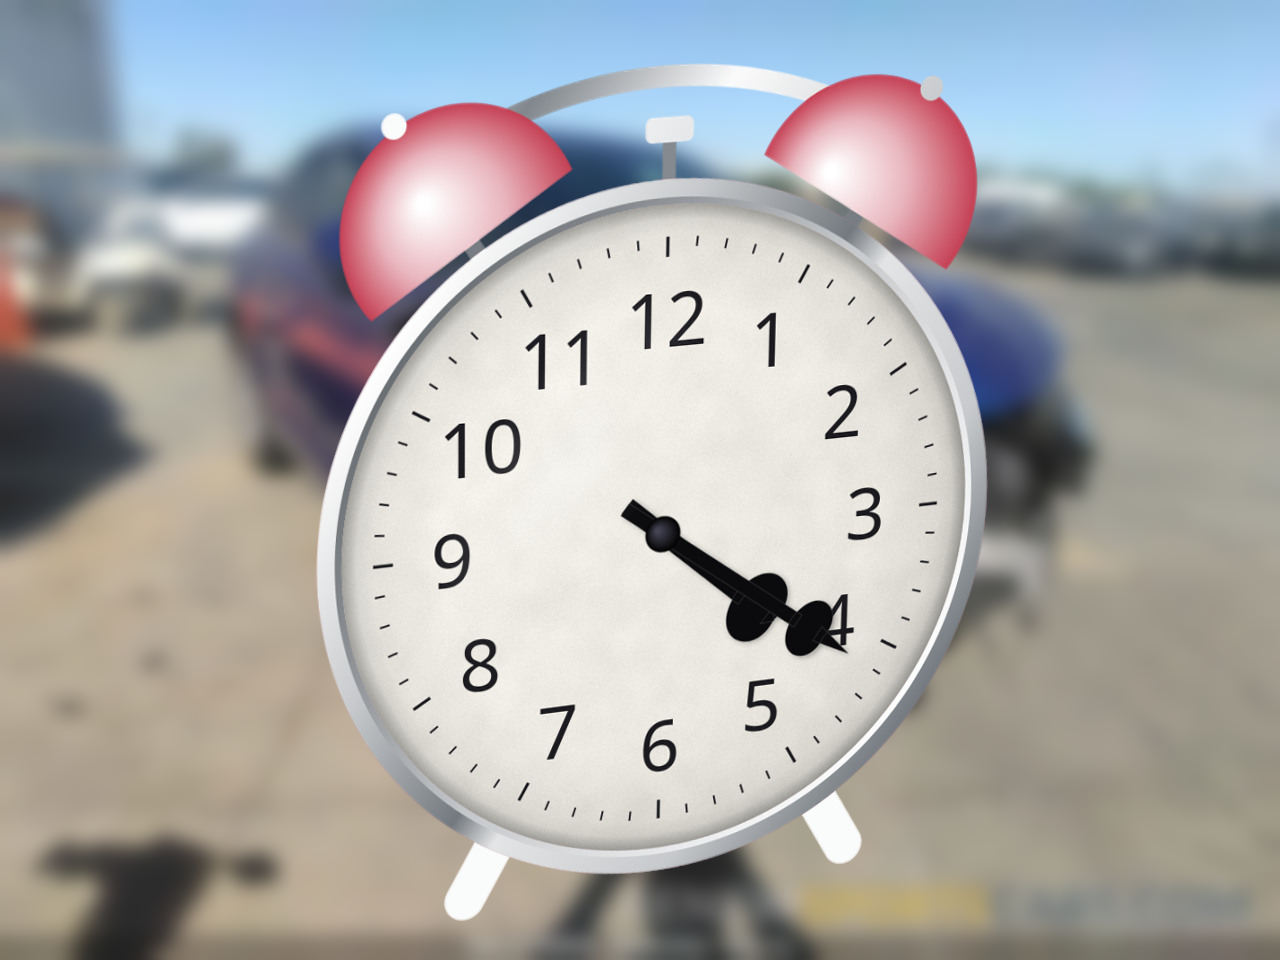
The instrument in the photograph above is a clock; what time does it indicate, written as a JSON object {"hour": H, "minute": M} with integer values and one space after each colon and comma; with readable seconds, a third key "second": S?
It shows {"hour": 4, "minute": 21}
